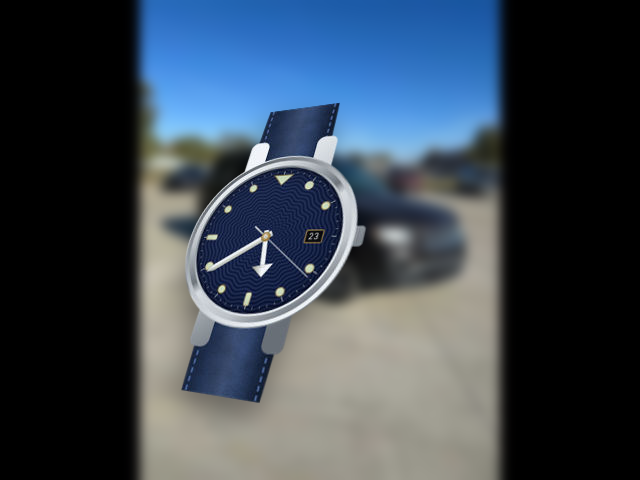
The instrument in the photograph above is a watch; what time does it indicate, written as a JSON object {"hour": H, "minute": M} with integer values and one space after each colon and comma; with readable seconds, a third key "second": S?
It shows {"hour": 5, "minute": 39, "second": 21}
